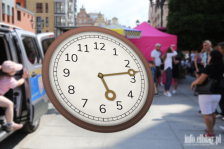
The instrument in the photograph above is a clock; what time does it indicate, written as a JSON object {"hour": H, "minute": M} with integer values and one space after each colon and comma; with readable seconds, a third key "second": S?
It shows {"hour": 5, "minute": 13}
